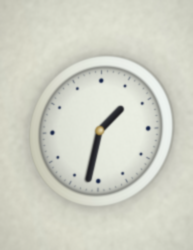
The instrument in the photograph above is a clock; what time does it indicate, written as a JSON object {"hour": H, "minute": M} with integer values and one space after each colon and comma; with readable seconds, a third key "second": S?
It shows {"hour": 1, "minute": 32}
